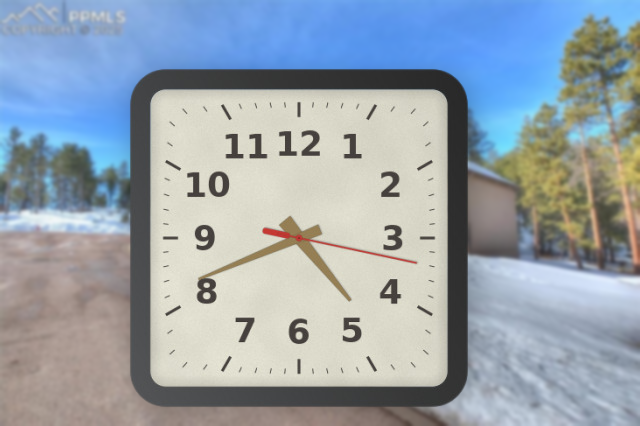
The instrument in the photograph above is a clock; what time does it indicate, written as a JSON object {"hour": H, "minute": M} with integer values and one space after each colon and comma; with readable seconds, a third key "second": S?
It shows {"hour": 4, "minute": 41, "second": 17}
